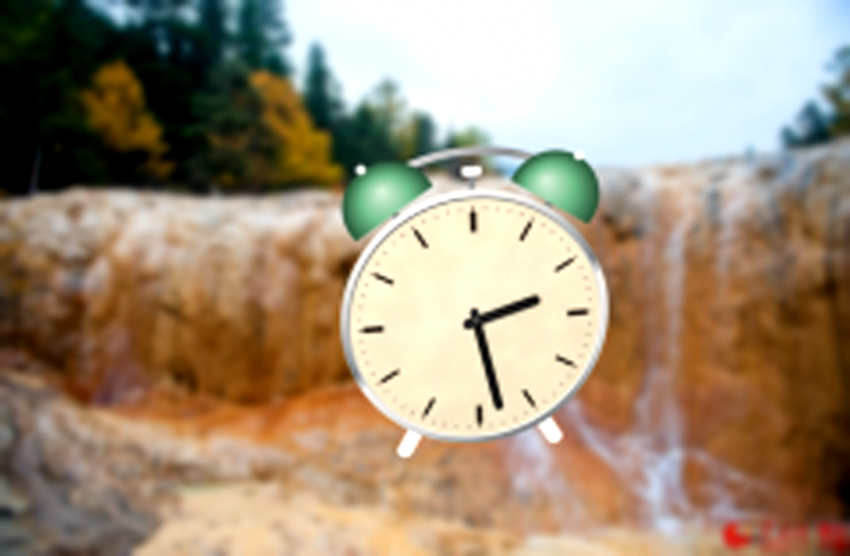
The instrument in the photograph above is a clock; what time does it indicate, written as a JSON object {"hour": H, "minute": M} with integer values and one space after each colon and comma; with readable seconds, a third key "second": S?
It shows {"hour": 2, "minute": 28}
